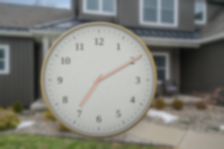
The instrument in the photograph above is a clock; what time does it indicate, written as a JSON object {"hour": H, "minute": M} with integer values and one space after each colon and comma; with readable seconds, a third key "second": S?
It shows {"hour": 7, "minute": 10}
